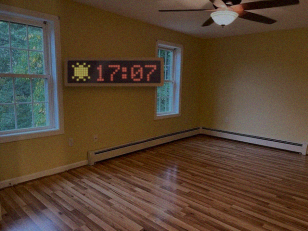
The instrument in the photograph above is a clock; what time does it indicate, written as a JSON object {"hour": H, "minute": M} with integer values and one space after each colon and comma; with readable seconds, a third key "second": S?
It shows {"hour": 17, "minute": 7}
